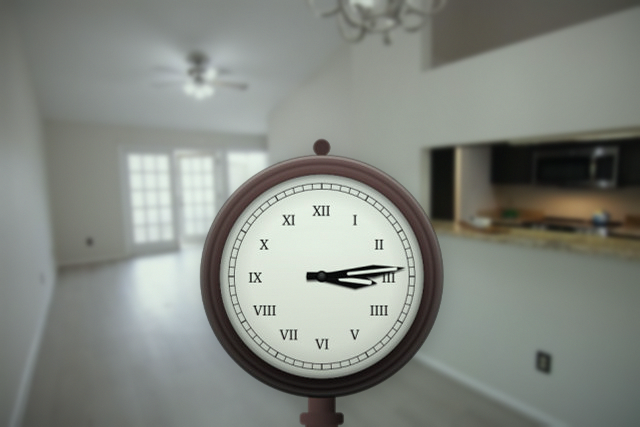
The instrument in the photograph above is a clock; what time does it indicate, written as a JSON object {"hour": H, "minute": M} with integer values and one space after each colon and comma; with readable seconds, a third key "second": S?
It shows {"hour": 3, "minute": 14}
